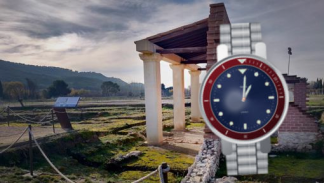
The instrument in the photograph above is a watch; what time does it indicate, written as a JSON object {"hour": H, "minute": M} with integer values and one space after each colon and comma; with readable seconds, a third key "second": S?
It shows {"hour": 1, "minute": 1}
